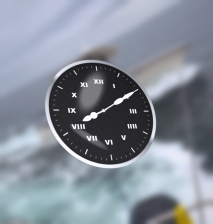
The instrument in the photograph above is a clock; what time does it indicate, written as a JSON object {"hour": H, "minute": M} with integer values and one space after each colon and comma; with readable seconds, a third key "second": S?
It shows {"hour": 8, "minute": 10}
